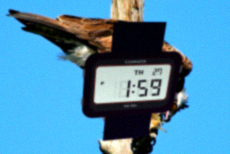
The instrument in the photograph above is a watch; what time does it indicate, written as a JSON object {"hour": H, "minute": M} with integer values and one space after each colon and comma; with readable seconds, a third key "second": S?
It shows {"hour": 1, "minute": 59}
